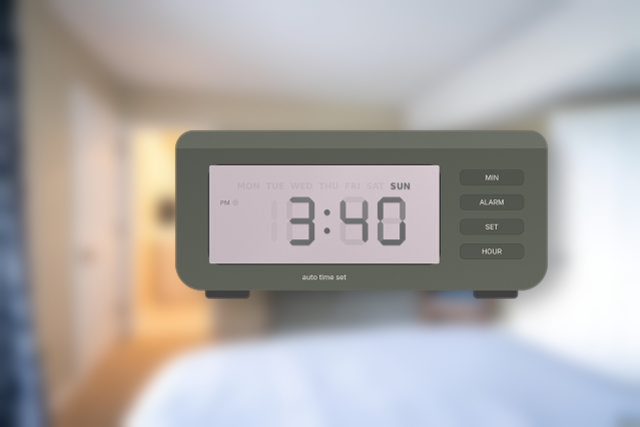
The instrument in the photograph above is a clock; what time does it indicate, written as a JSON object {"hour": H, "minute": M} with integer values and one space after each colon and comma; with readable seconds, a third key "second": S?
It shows {"hour": 3, "minute": 40}
